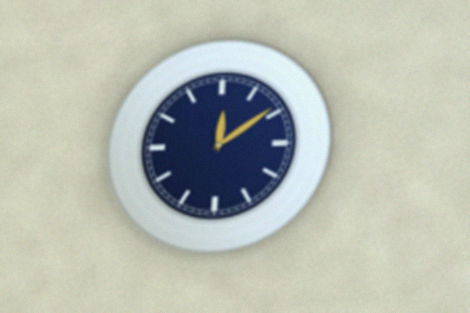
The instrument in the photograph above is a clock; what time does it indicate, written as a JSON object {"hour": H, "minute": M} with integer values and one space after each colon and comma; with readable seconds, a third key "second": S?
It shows {"hour": 12, "minute": 9}
